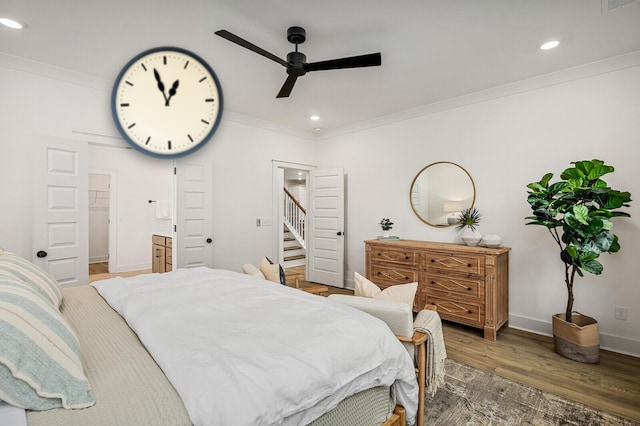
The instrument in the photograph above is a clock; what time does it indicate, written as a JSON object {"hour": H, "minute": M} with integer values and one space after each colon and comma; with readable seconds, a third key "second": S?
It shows {"hour": 12, "minute": 57}
